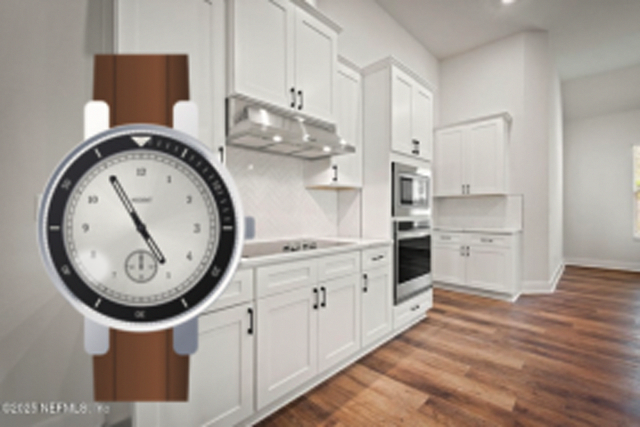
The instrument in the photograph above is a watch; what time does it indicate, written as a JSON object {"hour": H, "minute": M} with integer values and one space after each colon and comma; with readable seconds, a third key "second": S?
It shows {"hour": 4, "minute": 55}
